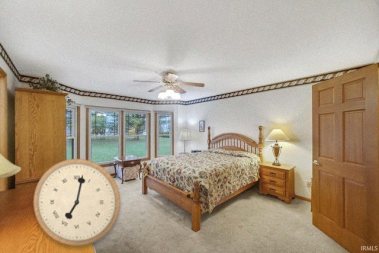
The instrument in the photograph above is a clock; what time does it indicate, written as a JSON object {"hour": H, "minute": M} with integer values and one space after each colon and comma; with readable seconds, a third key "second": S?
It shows {"hour": 7, "minute": 2}
